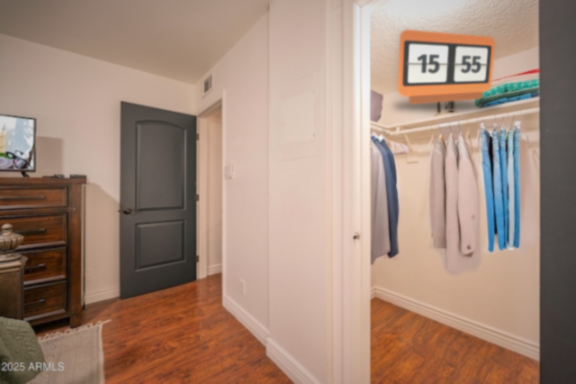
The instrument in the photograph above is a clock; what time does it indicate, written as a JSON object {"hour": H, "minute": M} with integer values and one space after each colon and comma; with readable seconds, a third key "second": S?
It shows {"hour": 15, "minute": 55}
